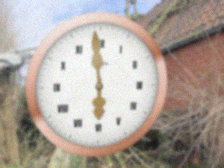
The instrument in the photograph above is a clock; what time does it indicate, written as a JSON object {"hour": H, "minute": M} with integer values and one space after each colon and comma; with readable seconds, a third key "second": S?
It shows {"hour": 5, "minute": 59}
